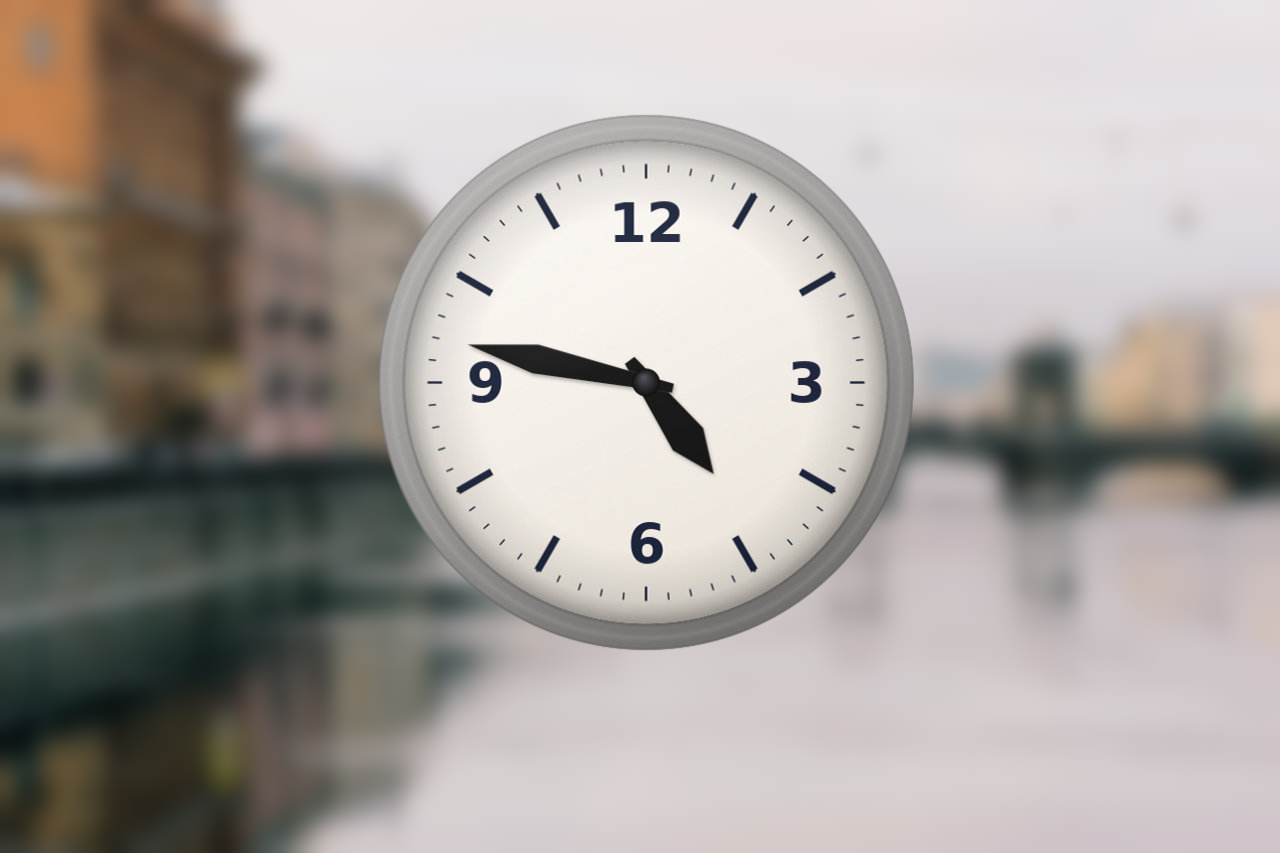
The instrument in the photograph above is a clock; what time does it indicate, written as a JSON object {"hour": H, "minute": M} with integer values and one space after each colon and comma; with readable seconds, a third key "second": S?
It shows {"hour": 4, "minute": 47}
